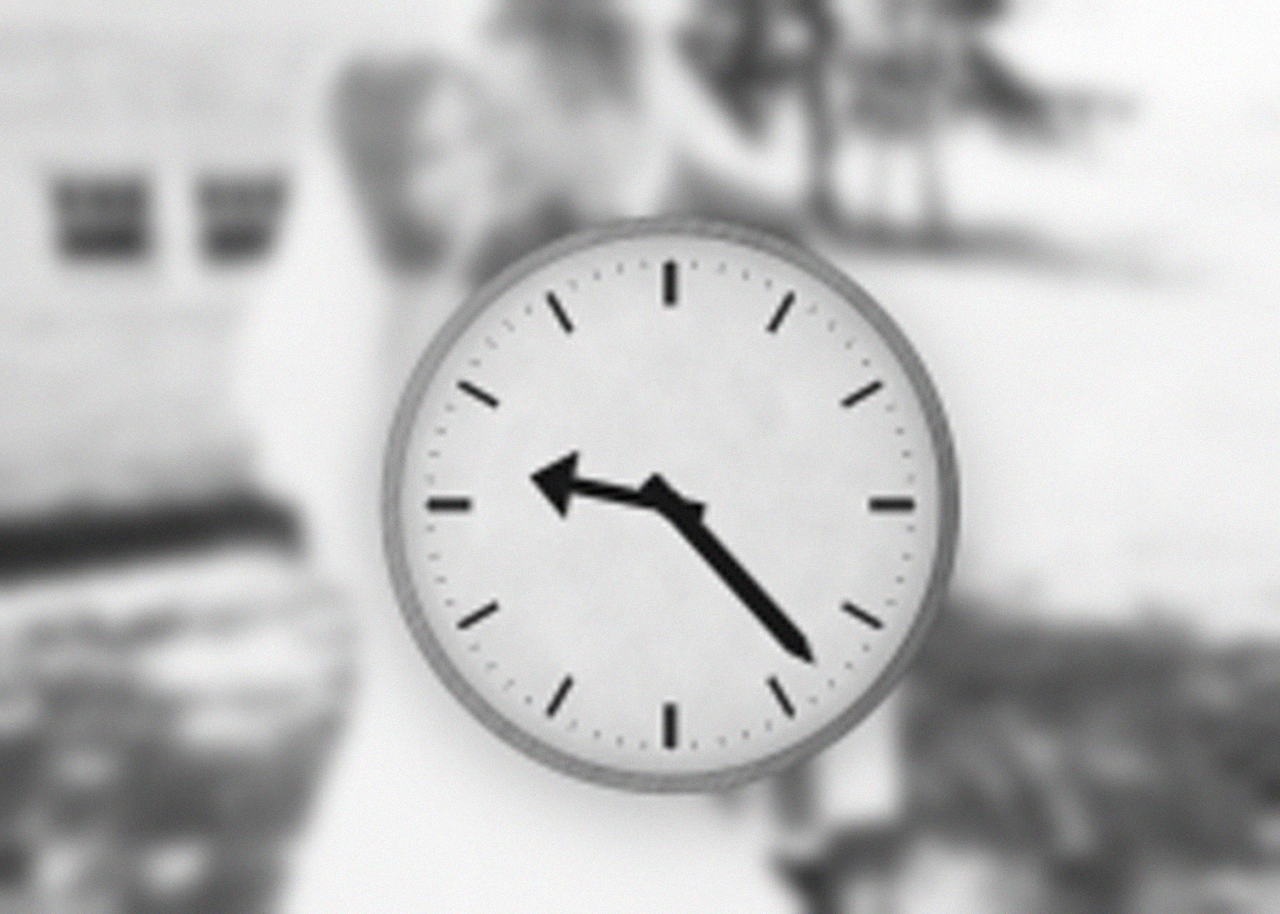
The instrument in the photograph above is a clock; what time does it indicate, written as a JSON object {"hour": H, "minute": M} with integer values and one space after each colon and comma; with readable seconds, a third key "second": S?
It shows {"hour": 9, "minute": 23}
